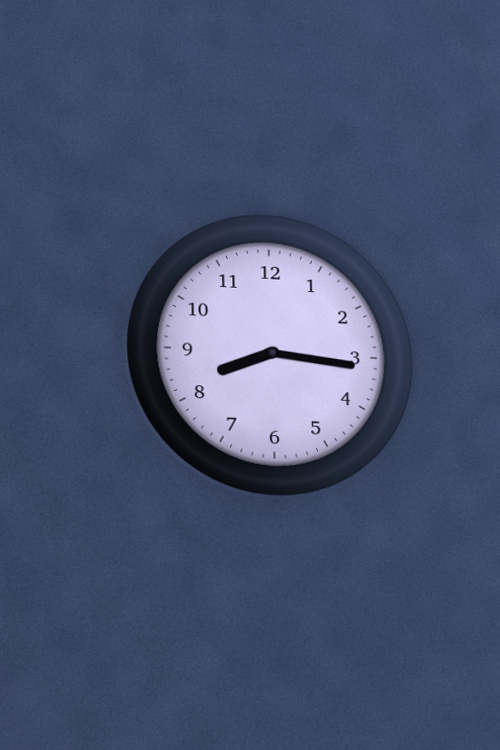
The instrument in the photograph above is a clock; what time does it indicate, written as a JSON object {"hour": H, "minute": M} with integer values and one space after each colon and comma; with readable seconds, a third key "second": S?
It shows {"hour": 8, "minute": 16}
